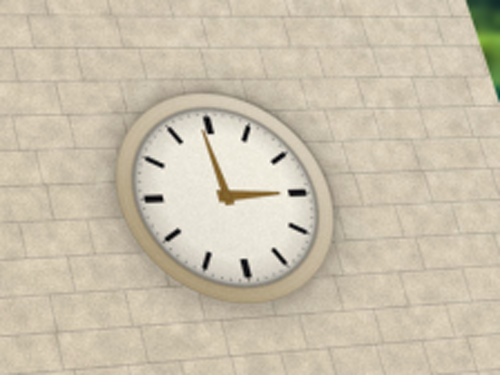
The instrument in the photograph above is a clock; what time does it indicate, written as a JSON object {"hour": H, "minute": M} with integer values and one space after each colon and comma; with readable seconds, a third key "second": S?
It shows {"hour": 2, "minute": 59}
